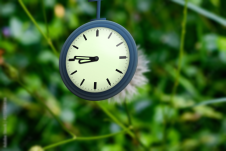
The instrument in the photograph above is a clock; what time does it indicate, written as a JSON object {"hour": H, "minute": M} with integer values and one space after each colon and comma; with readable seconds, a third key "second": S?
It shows {"hour": 8, "minute": 46}
